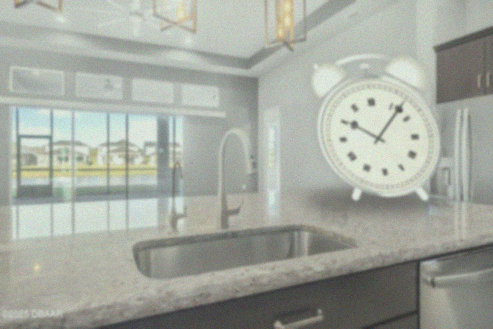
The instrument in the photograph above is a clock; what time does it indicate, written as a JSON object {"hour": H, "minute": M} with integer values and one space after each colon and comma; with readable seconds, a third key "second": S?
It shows {"hour": 10, "minute": 7}
